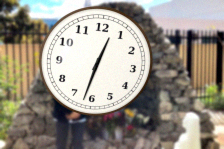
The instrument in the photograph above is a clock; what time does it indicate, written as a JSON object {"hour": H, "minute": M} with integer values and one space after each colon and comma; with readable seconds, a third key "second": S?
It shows {"hour": 12, "minute": 32}
